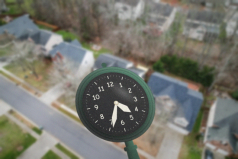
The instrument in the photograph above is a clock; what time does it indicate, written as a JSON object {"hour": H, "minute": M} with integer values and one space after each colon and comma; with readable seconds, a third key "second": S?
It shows {"hour": 4, "minute": 34}
